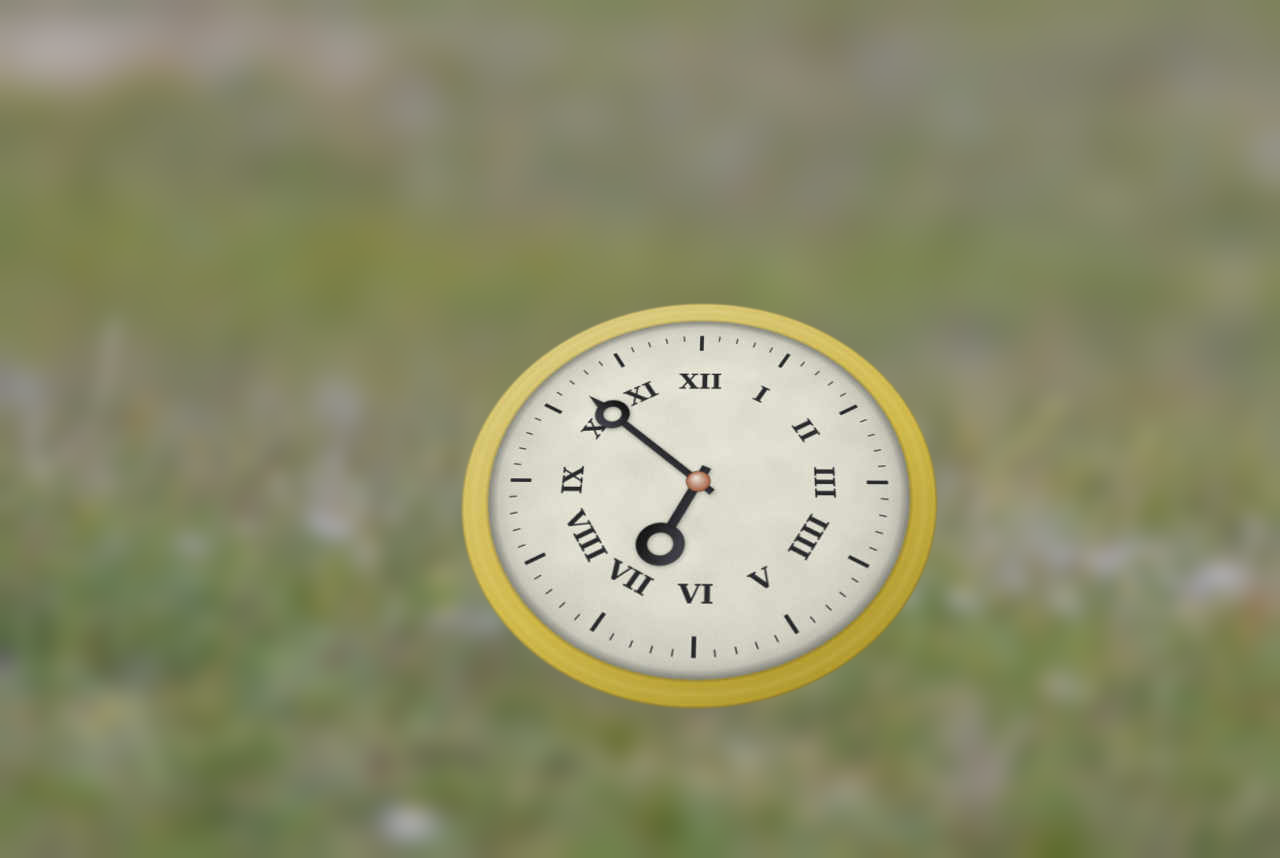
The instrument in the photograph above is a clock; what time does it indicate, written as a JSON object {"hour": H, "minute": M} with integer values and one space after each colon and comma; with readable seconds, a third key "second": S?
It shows {"hour": 6, "minute": 52}
